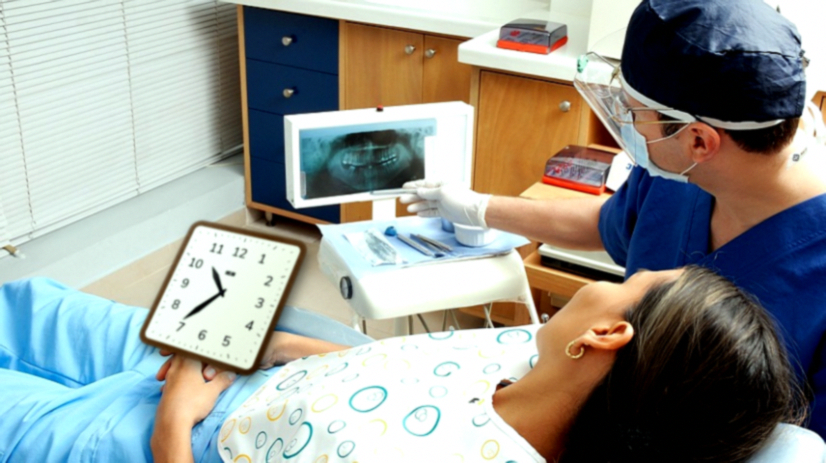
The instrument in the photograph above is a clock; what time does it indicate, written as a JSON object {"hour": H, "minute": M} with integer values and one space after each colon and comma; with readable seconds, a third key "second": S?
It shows {"hour": 10, "minute": 36}
